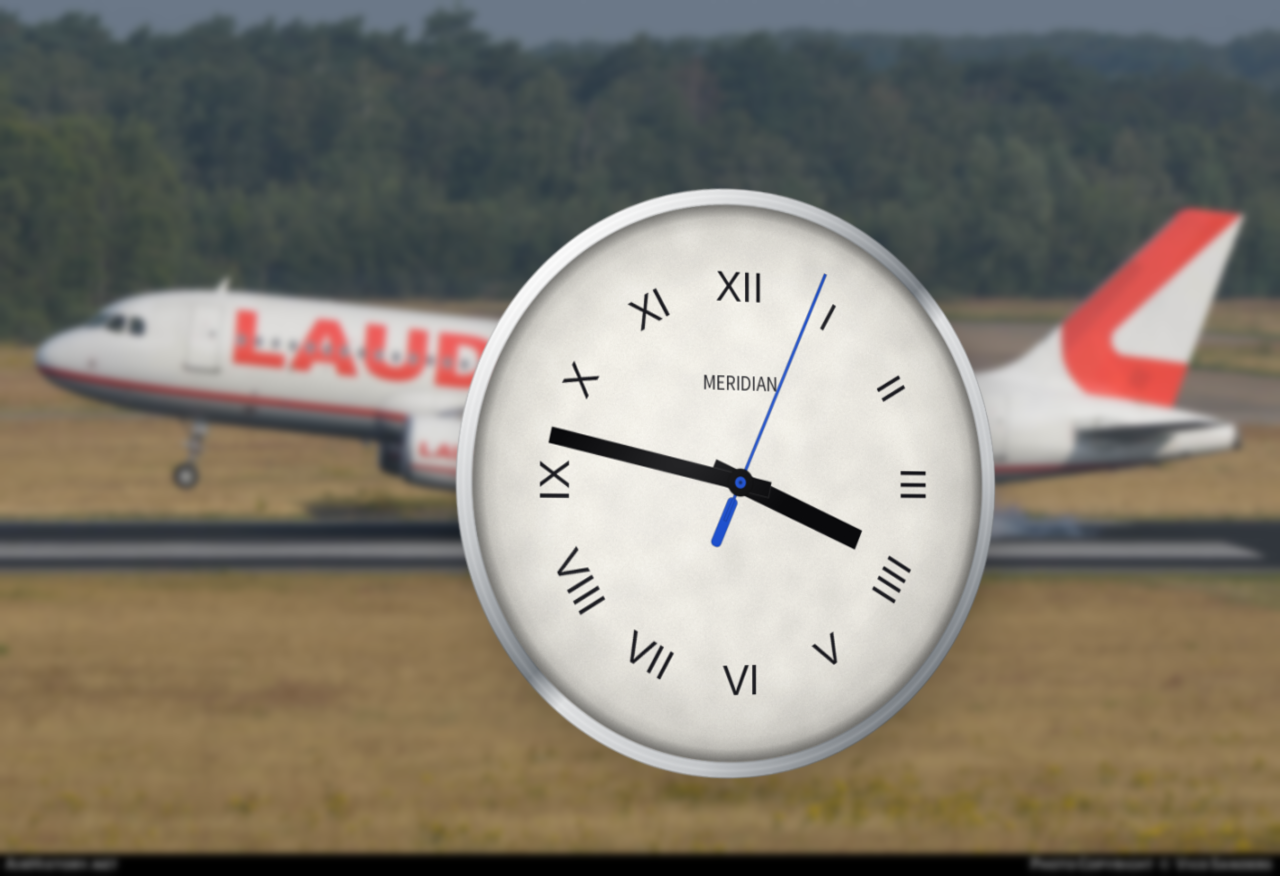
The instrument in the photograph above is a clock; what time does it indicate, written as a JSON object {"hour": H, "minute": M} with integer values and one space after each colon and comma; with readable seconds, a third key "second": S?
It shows {"hour": 3, "minute": 47, "second": 4}
